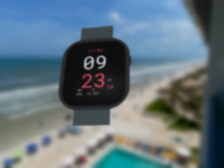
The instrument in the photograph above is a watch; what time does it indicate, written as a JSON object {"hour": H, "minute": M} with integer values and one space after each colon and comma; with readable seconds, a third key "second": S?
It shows {"hour": 9, "minute": 23}
